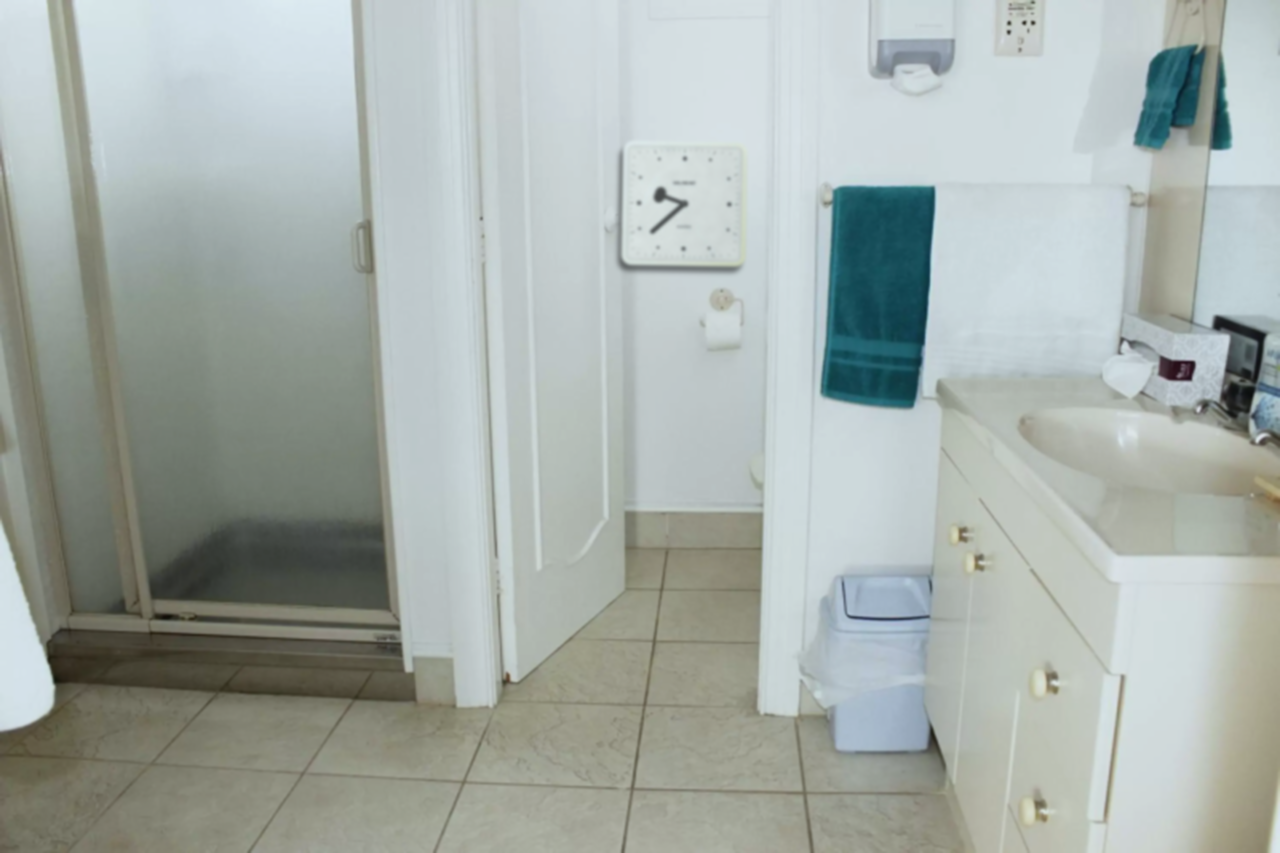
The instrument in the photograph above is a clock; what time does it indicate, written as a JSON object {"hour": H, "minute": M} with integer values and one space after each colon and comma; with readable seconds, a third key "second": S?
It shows {"hour": 9, "minute": 38}
